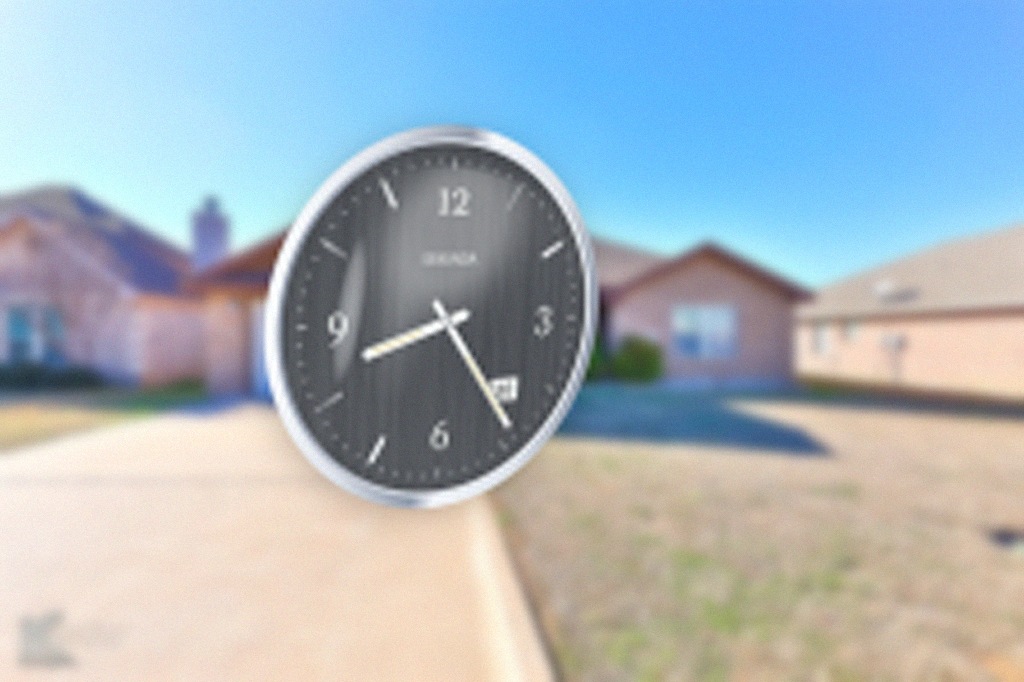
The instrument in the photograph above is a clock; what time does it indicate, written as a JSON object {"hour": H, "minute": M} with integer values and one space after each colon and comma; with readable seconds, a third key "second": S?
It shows {"hour": 8, "minute": 24}
